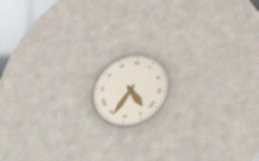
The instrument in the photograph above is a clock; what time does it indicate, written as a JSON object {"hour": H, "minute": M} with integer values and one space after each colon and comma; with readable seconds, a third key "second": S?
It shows {"hour": 4, "minute": 34}
